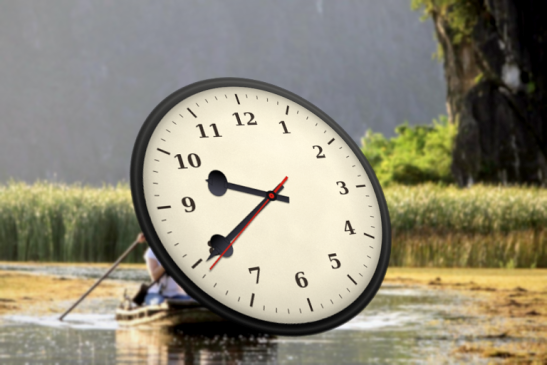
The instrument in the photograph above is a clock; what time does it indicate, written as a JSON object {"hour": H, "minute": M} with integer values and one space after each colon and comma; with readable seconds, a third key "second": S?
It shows {"hour": 9, "minute": 39, "second": 39}
